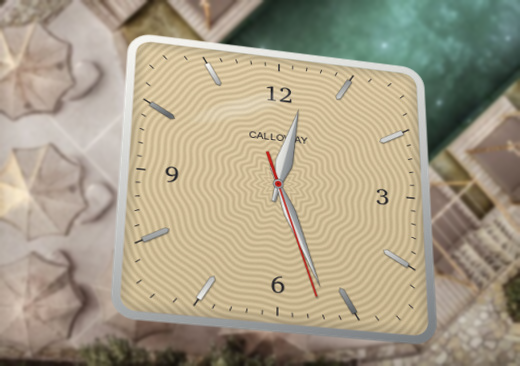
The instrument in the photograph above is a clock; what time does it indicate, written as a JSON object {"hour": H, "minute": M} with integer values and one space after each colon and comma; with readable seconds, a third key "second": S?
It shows {"hour": 12, "minute": 26, "second": 27}
